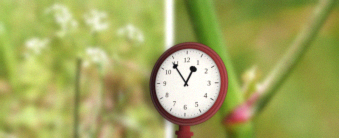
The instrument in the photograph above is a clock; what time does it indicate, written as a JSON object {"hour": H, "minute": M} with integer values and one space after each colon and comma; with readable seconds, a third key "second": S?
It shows {"hour": 12, "minute": 54}
